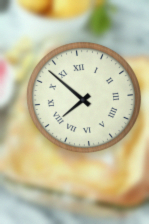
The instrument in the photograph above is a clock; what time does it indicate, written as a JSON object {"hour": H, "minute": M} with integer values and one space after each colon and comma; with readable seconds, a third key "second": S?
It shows {"hour": 7, "minute": 53}
